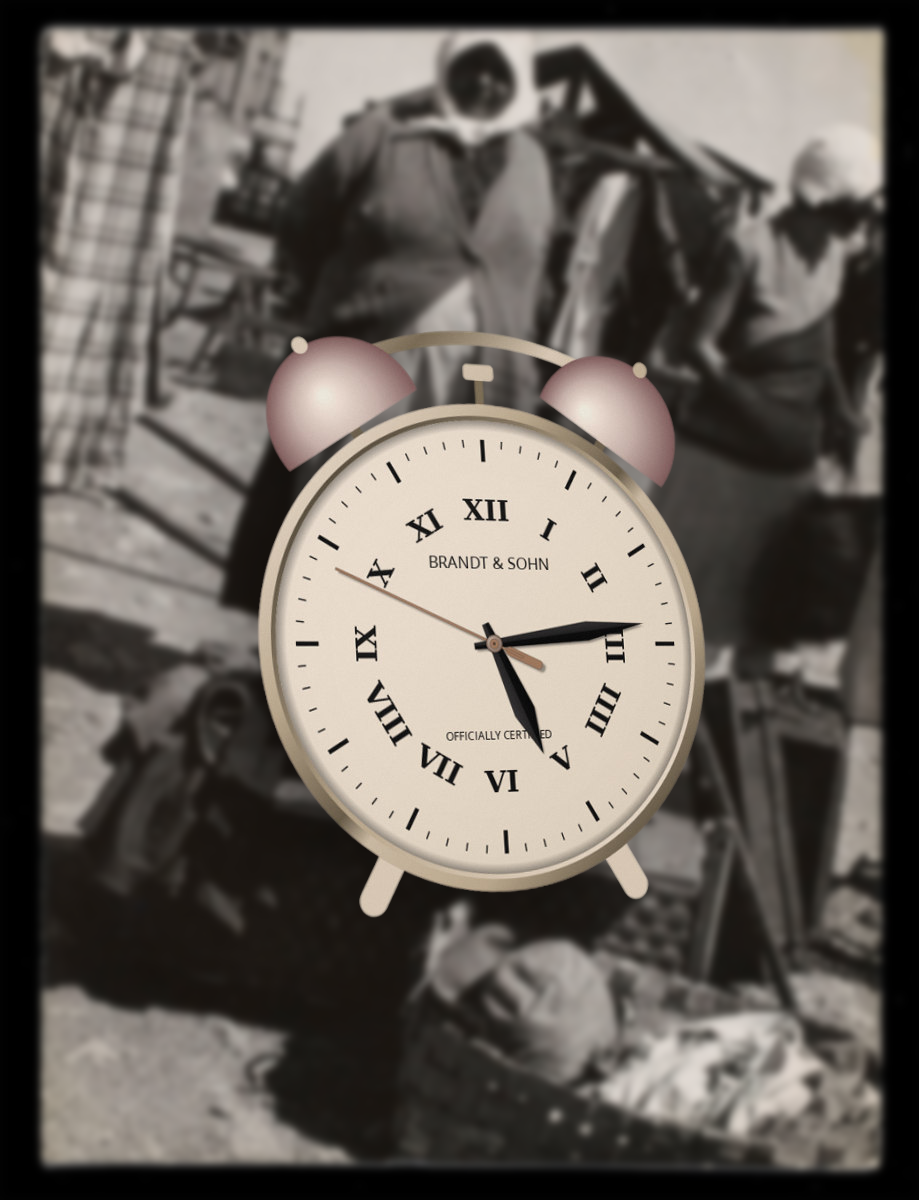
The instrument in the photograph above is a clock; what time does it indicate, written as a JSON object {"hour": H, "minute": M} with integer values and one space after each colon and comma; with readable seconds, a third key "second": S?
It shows {"hour": 5, "minute": 13, "second": 49}
